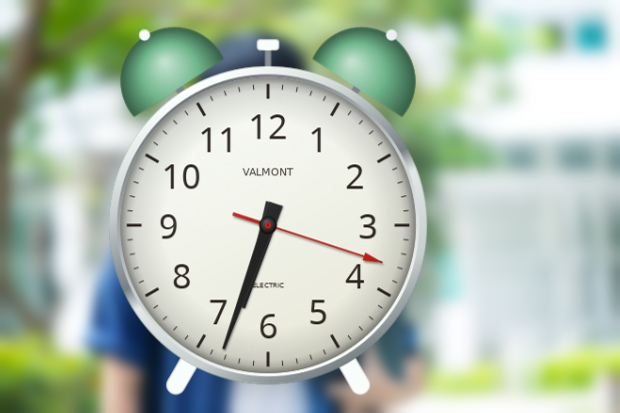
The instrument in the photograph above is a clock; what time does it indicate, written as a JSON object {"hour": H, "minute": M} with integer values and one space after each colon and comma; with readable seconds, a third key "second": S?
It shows {"hour": 6, "minute": 33, "second": 18}
